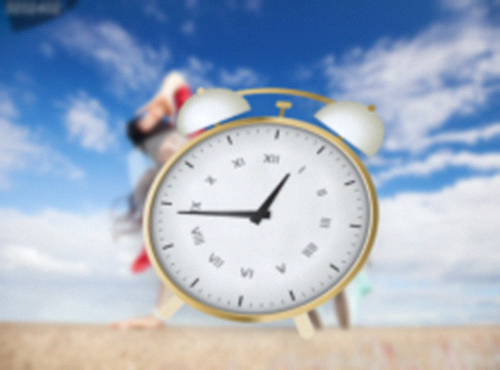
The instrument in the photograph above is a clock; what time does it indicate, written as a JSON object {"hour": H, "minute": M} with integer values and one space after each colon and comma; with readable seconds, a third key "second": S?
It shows {"hour": 12, "minute": 44}
